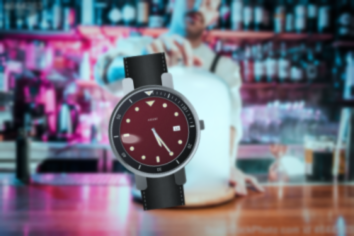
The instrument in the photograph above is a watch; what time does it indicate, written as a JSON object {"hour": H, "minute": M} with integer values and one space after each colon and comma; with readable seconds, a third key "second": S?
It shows {"hour": 5, "minute": 25}
